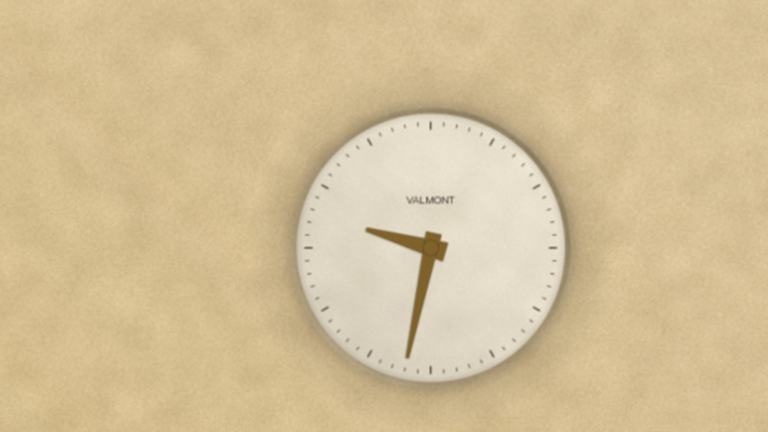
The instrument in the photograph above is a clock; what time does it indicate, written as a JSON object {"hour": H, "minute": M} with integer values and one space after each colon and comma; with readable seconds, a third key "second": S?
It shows {"hour": 9, "minute": 32}
